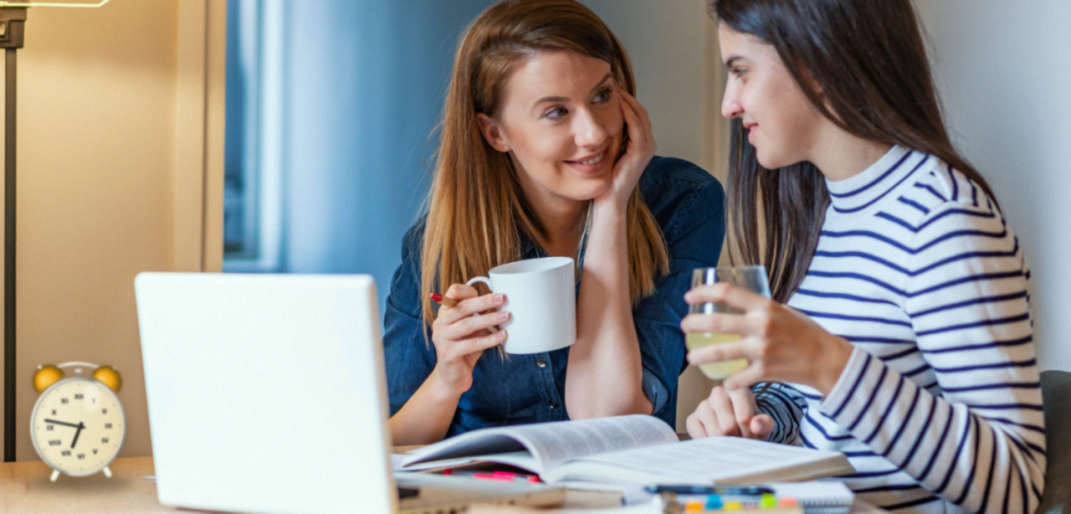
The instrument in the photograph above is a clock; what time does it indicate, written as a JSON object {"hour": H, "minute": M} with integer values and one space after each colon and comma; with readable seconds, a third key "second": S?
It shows {"hour": 6, "minute": 47}
